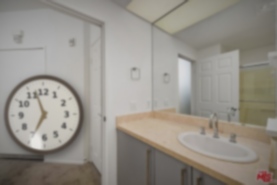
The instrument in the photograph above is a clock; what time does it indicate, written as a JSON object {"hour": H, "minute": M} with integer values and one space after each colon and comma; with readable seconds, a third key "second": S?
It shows {"hour": 6, "minute": 57}
